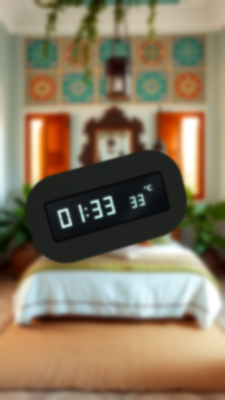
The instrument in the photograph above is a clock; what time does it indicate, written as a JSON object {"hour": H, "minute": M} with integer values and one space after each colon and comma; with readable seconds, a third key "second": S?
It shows {"hour": 1, "minute": 33}
